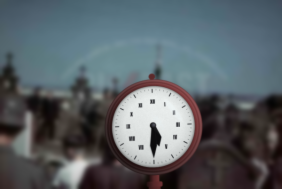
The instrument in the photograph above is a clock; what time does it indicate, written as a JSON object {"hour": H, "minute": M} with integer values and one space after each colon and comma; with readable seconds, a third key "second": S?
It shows {"hour": 5, "minute": 30}
